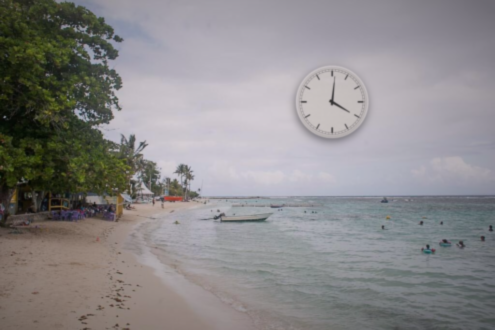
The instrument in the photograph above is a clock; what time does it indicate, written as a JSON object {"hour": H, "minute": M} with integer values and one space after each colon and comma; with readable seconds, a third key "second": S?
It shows {"hour": 4, "minute": 1}
